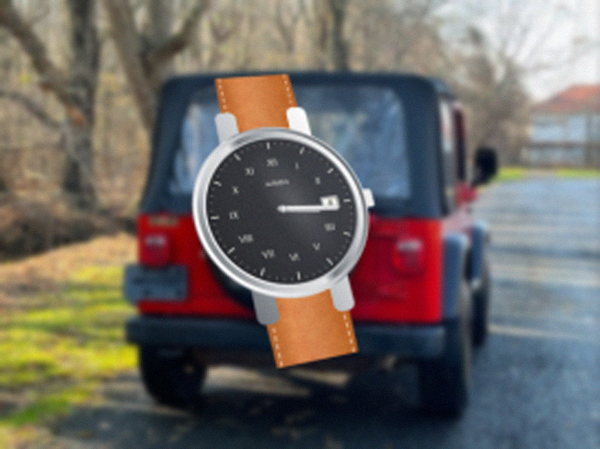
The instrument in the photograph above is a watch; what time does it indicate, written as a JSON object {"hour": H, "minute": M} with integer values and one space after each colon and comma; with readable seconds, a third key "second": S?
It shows {"hour": 3, "minute": 16}
